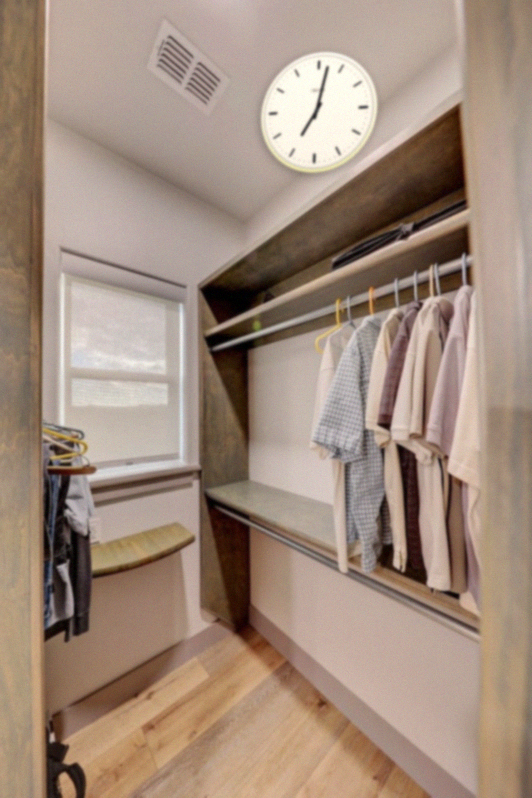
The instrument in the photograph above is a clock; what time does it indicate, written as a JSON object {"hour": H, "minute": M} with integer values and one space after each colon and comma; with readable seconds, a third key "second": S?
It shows {"hour": 7, "minute": 2}
